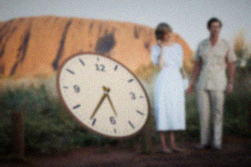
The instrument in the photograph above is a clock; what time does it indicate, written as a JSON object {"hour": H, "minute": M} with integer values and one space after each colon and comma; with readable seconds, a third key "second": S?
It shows {"hour": 5, "minute": 36}
